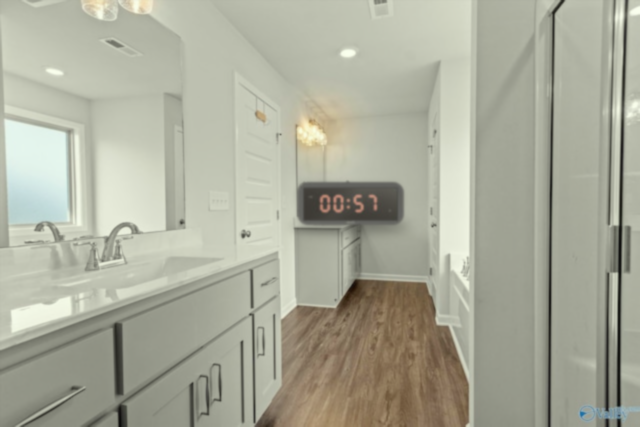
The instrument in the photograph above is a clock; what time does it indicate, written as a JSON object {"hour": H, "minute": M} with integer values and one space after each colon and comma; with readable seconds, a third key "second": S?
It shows {"hour": 0, "minute": 57}
